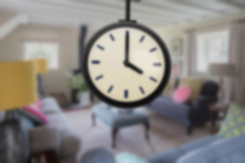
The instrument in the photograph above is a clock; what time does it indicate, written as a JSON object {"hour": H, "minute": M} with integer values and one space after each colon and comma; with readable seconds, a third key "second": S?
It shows {"hour": 4, "minute": 0}
